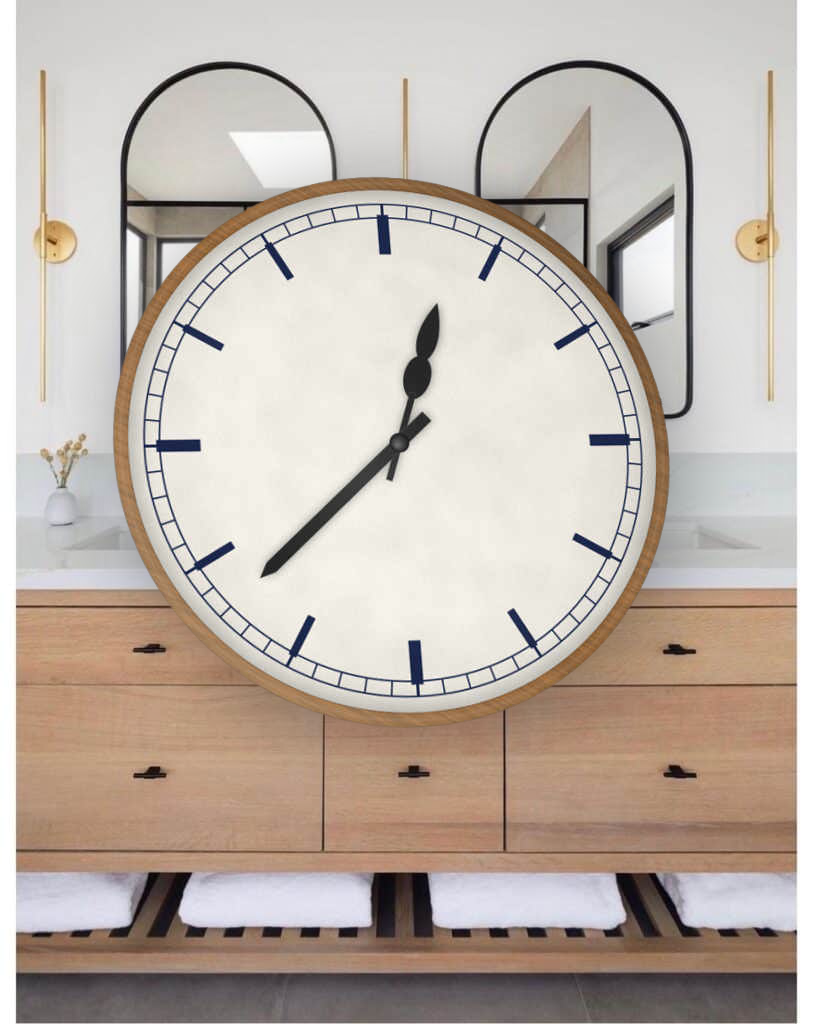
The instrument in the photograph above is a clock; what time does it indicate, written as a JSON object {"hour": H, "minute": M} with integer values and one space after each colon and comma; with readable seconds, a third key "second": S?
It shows {"hour": 12, "minute": 38}
